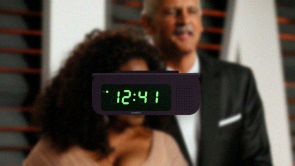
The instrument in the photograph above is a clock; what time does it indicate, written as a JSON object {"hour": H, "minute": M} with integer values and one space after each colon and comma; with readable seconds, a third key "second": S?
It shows {"hour": 12, "minute": 41}
